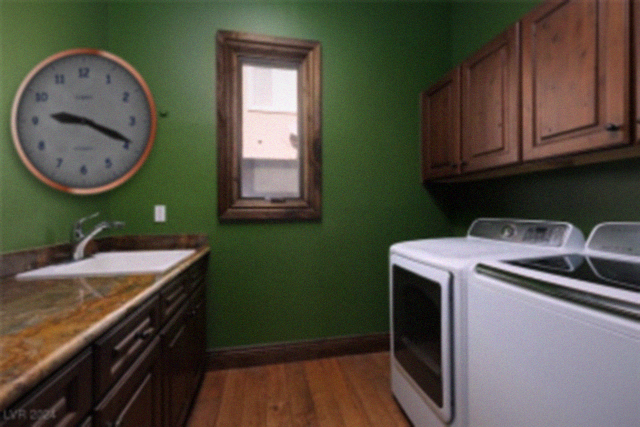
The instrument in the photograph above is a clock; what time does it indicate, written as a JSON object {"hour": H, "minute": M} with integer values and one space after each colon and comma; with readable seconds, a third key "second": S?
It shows {"hour": 9, "minute": 19}
